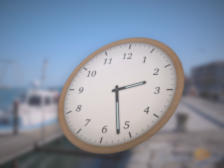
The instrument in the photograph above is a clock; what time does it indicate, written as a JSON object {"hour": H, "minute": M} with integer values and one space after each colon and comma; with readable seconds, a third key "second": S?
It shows {"hour": 2, "minute": 27}
